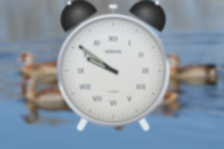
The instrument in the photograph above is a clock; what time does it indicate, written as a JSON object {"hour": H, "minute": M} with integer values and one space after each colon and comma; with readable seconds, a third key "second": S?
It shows {"hour": 9, "minute": 51}
